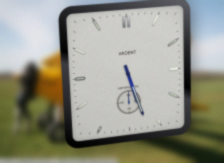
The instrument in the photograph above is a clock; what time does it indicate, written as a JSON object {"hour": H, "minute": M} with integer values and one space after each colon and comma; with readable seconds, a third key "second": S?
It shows {"hour": 5, "minute": 27}
